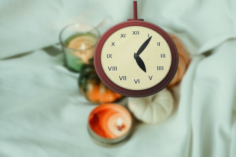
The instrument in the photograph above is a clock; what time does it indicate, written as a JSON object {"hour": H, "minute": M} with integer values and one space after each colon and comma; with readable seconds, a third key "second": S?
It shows {"hour": 5, "minute": 6}
